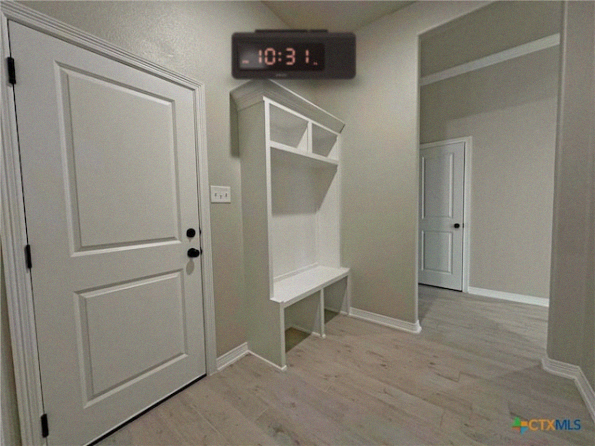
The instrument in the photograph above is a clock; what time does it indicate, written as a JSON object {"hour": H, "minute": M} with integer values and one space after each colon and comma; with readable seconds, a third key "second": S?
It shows {"hour": 10, "minute": 31}
